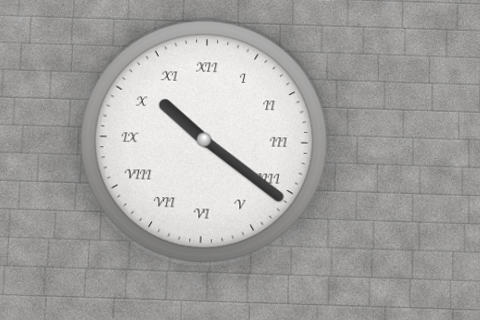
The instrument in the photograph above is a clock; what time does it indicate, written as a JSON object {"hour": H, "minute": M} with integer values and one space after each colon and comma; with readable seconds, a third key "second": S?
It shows {"hour": 10, "minute": 21}
